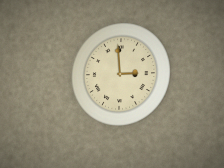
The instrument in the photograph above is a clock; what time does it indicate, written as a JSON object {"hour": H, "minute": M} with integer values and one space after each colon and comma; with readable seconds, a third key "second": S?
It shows {"hour": 2, "minute": 59}
